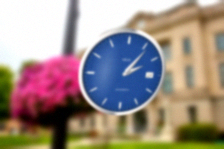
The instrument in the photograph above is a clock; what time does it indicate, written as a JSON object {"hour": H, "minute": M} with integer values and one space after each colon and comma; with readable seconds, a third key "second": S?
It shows {"hour": 2, "minute": 6}
